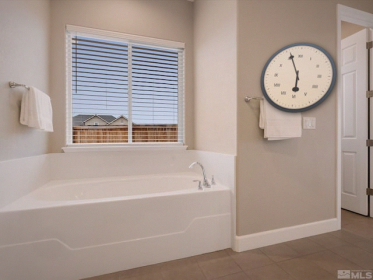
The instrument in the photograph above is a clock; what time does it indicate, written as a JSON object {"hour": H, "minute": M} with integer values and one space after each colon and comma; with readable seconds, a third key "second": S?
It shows {"hour": 5, "minute": 56}
